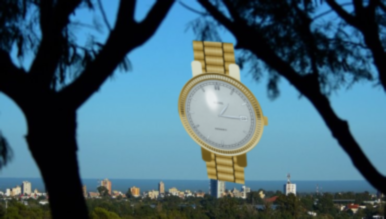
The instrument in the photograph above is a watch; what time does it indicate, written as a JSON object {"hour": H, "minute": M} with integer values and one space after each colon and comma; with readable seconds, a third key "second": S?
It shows {"hour": 1, "minute": 15}
